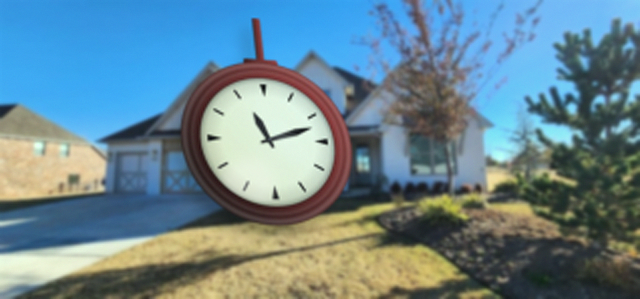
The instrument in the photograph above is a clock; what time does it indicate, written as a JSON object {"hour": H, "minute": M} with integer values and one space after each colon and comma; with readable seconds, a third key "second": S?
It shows {"hour": 11, "minute": 12}
